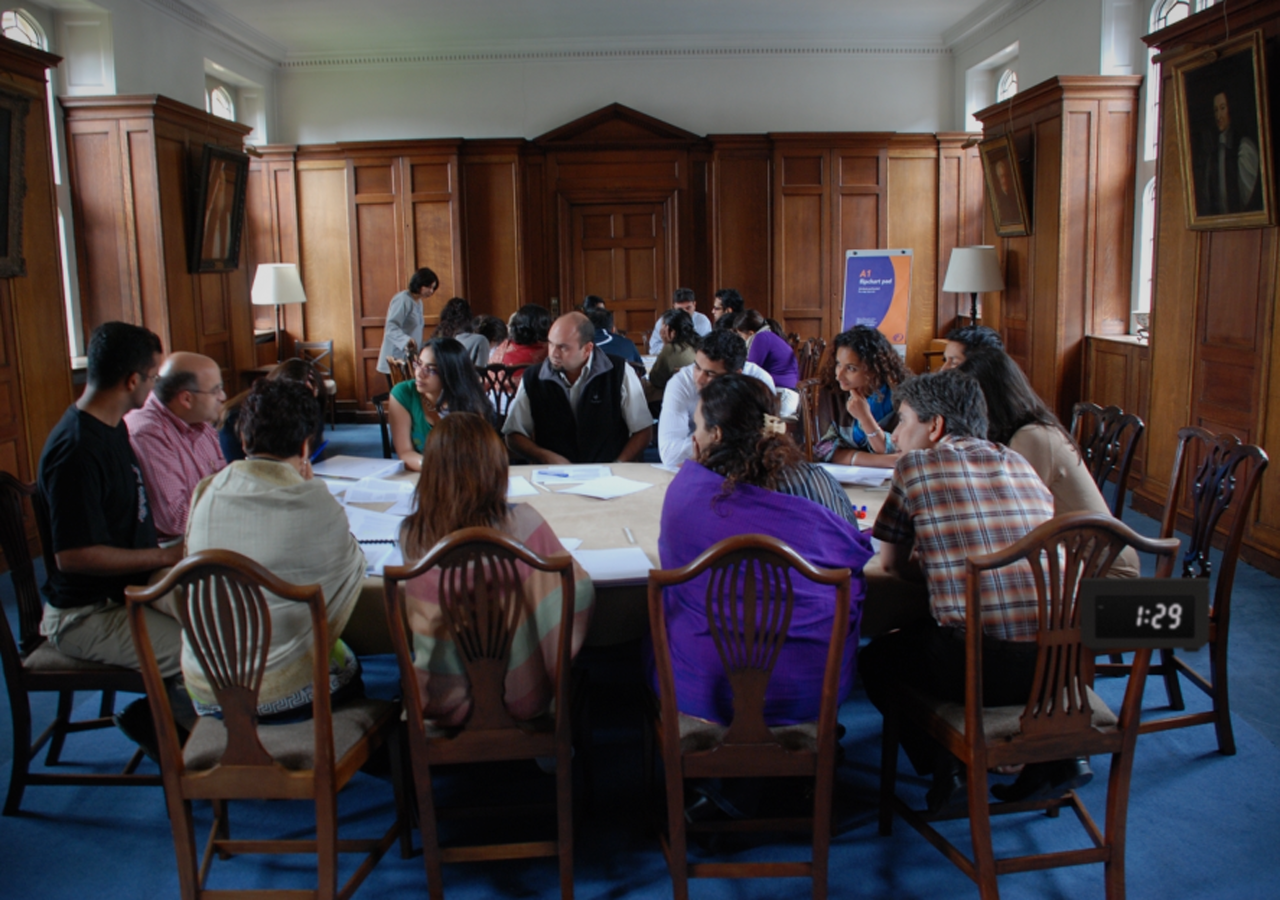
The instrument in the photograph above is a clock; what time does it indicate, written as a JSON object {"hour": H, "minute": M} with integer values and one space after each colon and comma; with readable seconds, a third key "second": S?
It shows {"hour": 1, "minute": 29}
